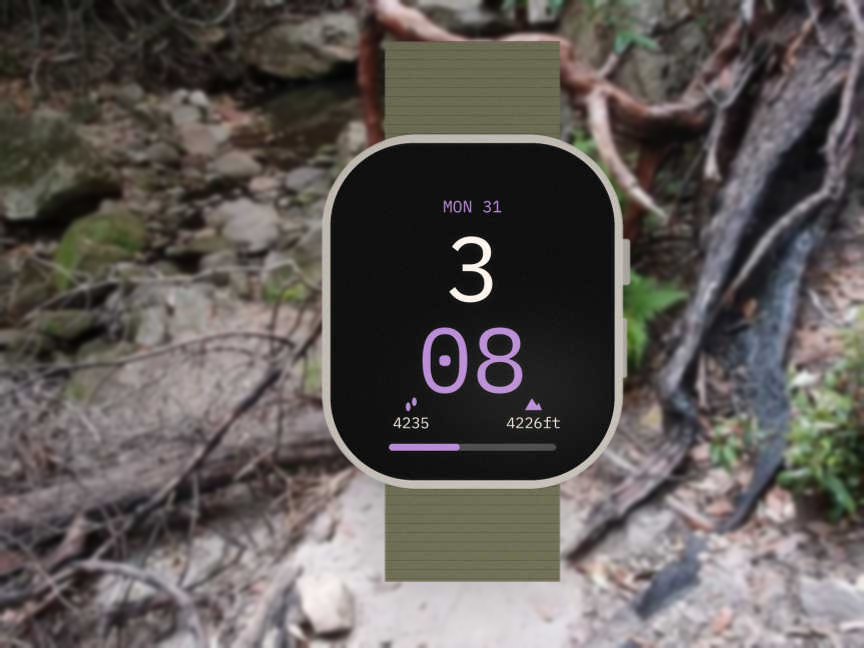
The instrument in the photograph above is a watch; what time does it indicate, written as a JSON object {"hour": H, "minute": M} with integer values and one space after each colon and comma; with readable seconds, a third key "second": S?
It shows {"hour": 3, "minute": 8}
